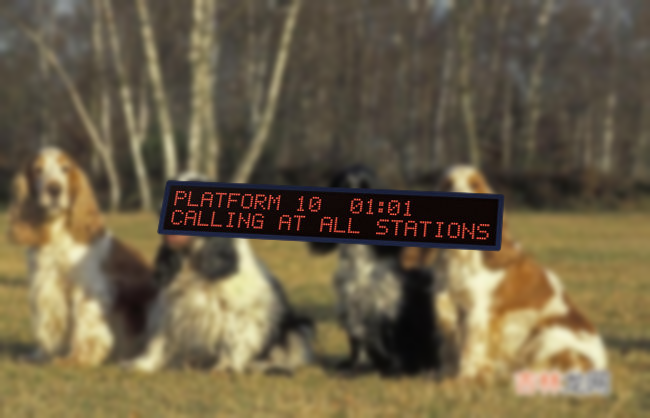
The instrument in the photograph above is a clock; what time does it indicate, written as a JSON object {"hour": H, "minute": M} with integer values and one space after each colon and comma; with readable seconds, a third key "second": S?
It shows {"hour": 1, "minute": 1}
